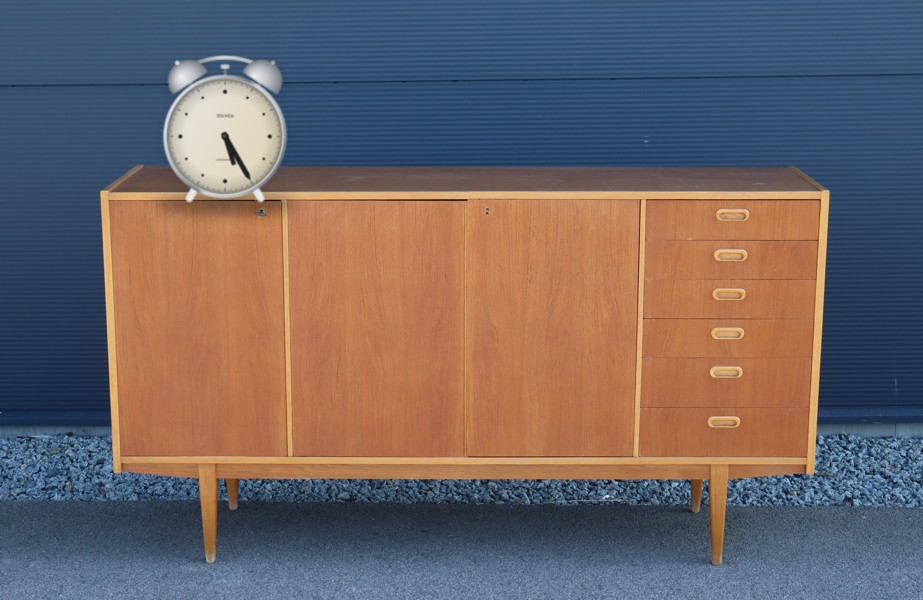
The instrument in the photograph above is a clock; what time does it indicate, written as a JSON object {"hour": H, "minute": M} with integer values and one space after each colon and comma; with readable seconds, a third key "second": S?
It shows {"hour": 5, "minute": 25}
